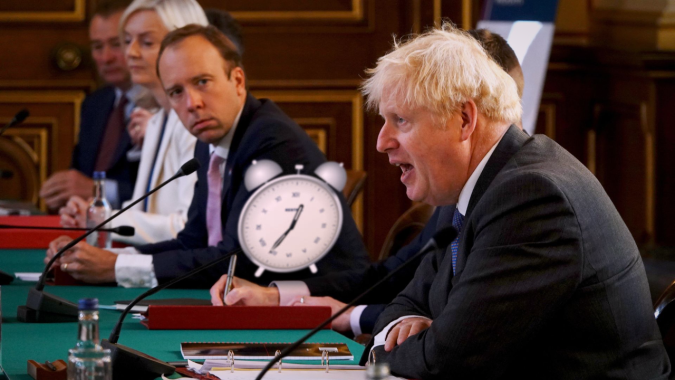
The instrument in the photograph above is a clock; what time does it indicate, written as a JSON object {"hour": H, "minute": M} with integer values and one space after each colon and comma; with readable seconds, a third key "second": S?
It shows {"hour": 12, "minute": 36}
